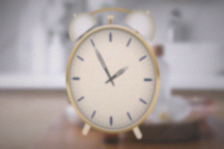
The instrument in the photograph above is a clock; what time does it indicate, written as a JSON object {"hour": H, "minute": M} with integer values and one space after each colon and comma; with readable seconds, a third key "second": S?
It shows {"hour": 1, "minute": 55}
